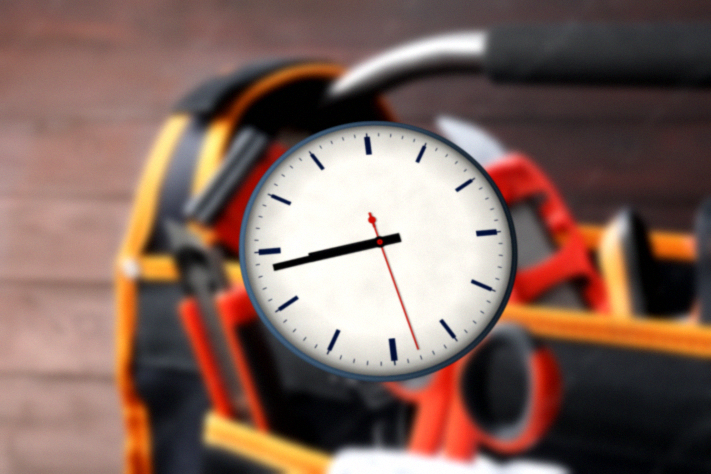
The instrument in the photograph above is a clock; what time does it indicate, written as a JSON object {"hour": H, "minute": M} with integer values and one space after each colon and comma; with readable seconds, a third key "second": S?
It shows {"hour": 8, "minute": 43, "second": 28}
